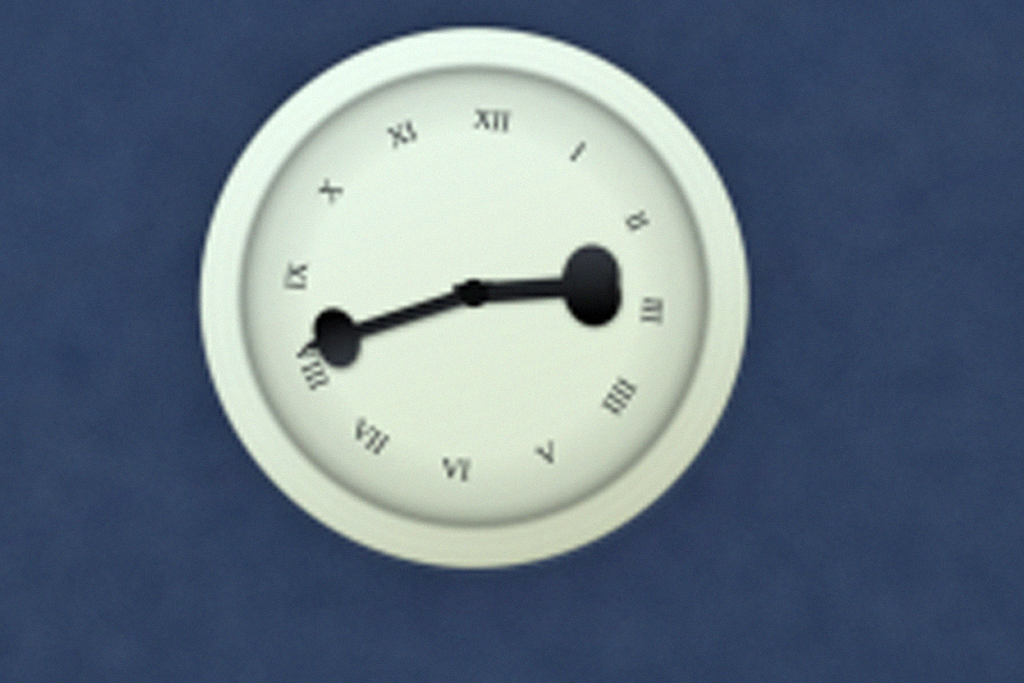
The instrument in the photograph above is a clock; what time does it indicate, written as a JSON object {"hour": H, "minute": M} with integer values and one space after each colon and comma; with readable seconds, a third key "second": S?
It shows {"hour": 2, "minute": 41}
